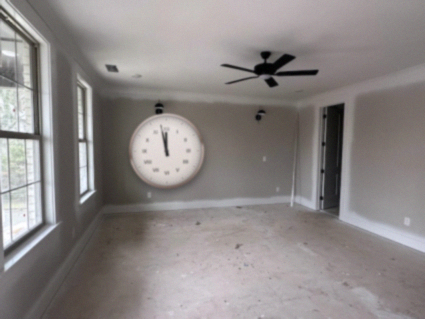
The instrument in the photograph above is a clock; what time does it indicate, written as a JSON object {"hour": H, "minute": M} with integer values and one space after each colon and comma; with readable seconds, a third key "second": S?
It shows {"hour": 11, "minute": 58}
